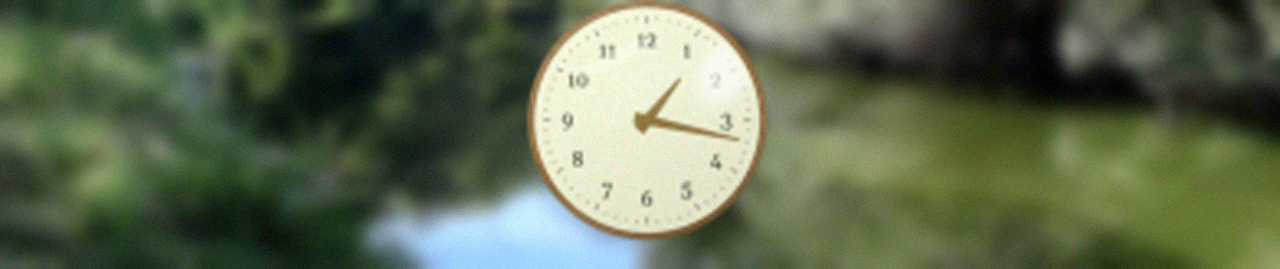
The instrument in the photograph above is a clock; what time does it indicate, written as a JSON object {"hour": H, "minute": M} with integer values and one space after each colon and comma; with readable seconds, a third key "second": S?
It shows {"hour": 1, "minute": 17}
